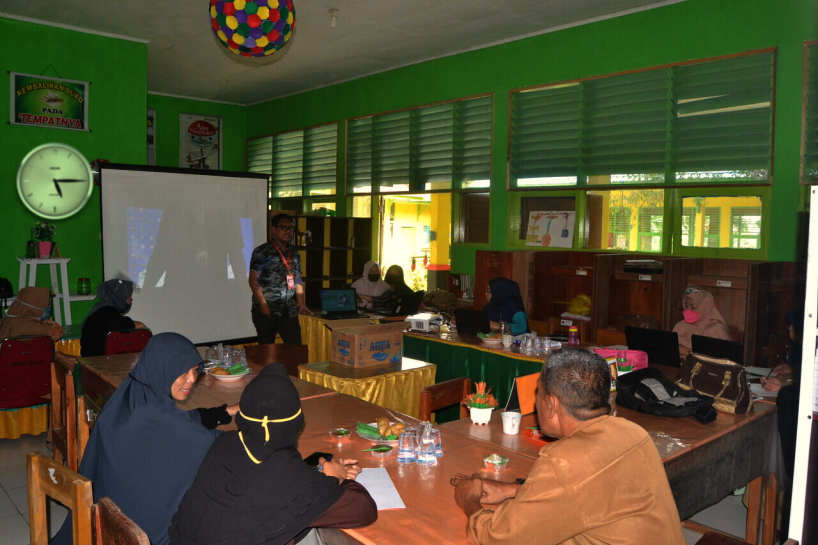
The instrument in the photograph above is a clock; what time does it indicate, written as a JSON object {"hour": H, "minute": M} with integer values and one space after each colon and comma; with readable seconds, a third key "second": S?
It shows {"hour": 5, "minute": 15}
